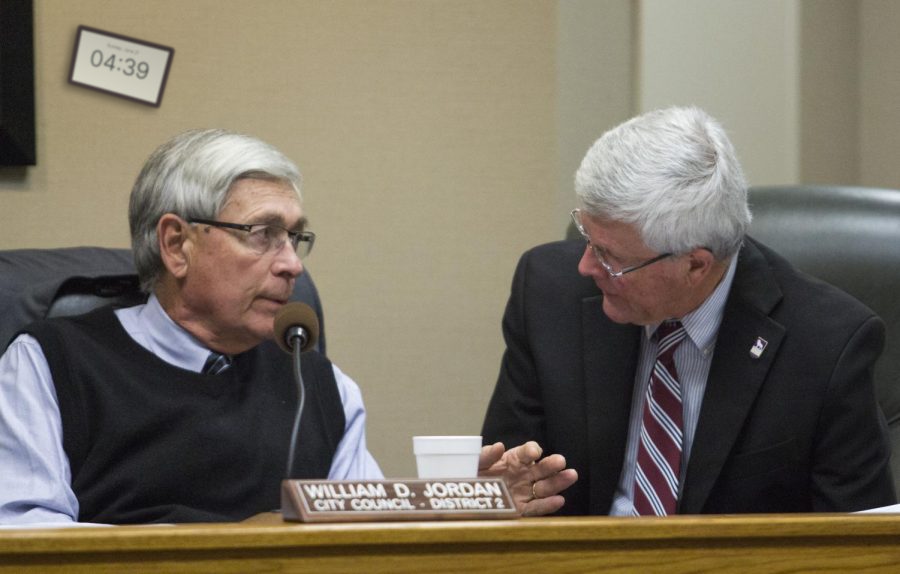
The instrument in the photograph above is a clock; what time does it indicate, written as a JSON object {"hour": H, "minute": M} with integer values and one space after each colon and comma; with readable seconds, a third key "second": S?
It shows {"hour": 4, "minute": 39}
